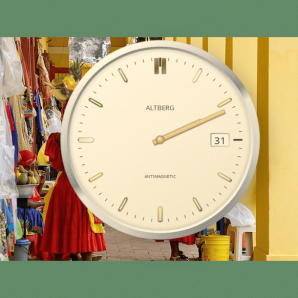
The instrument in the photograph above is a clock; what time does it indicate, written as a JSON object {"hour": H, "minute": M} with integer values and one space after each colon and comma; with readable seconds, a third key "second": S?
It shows {"hour": 2, "minute": 11}
